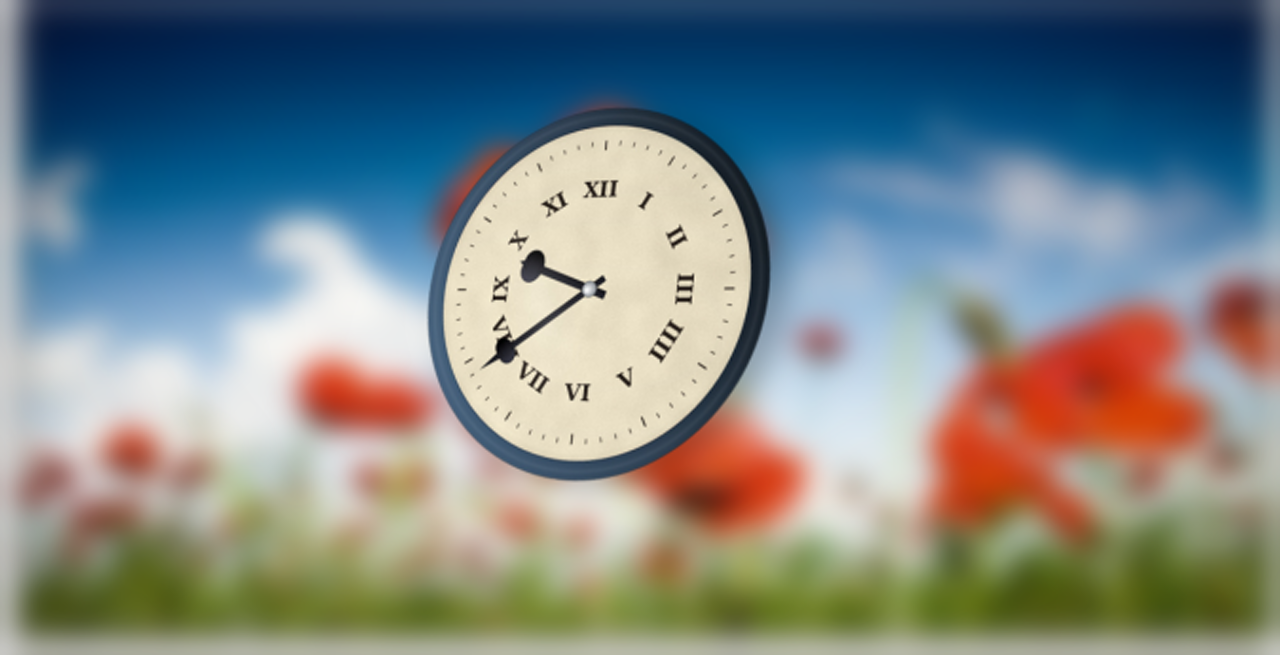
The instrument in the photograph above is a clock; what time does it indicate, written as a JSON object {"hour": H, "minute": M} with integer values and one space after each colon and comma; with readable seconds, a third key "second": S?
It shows {"hour": 9, "minute": 39}
